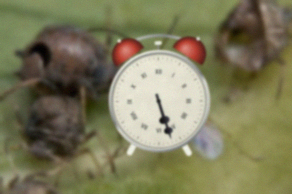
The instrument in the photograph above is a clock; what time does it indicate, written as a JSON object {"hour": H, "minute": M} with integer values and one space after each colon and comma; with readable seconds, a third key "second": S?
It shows {"hour": 5, "minute": 27}
